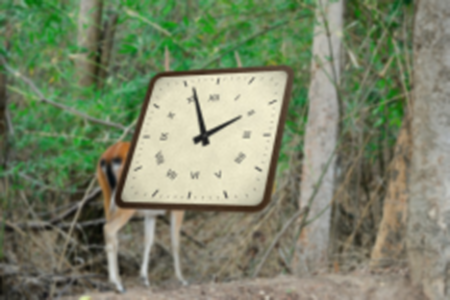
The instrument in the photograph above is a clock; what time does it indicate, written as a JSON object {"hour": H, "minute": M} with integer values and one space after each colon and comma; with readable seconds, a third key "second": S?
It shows {"hour": 1, "minute": 56}
